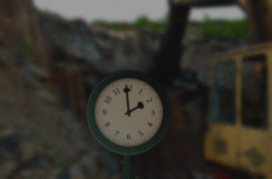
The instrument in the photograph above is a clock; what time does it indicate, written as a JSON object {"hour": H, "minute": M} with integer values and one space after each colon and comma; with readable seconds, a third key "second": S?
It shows {"hour": 1, "minute": 59}
